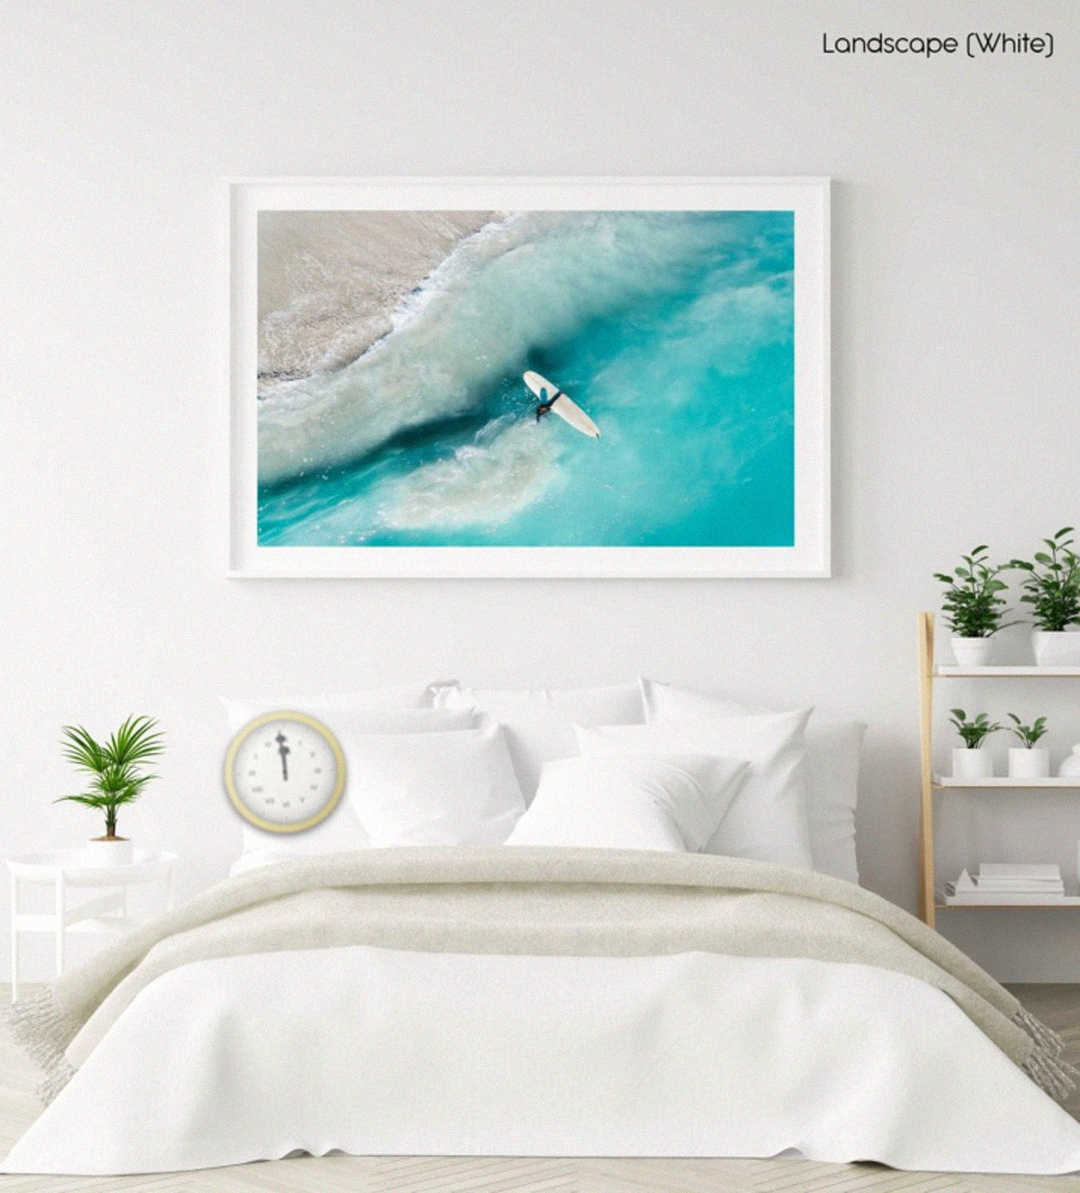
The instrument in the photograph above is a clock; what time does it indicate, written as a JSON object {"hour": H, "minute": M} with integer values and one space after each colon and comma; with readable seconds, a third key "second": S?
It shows {"hour": 11, "minute": 59}
